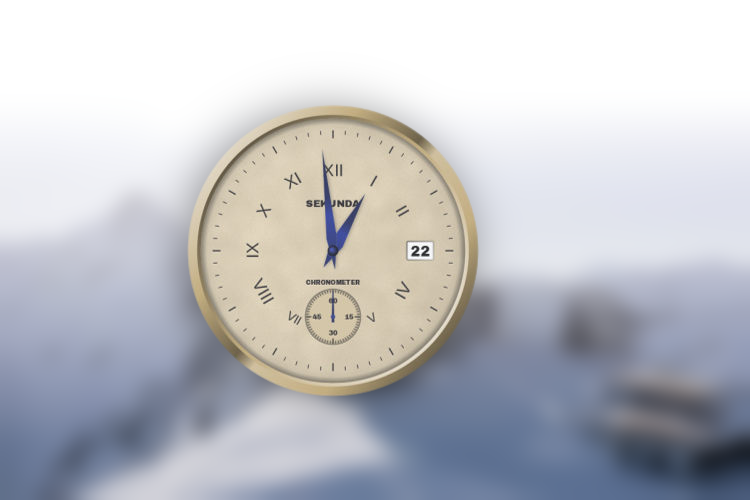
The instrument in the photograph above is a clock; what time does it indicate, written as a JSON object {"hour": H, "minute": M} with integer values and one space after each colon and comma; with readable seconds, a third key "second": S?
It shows {"hour": 12, "minute": 59}
